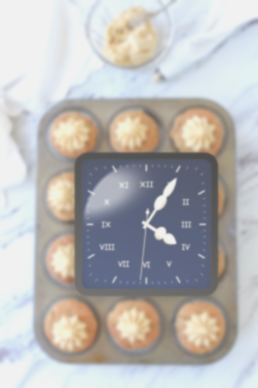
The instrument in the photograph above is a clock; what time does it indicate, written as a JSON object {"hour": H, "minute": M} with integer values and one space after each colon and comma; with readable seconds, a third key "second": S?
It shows {"hour": 4, "minute": 5, "second": 31}
